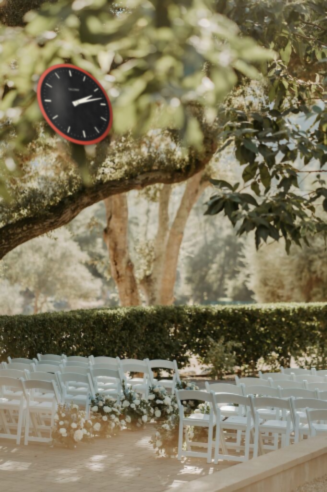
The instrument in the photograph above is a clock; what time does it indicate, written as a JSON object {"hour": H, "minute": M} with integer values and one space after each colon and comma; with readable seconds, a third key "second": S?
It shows {"hour": 2, "minute": 13}
